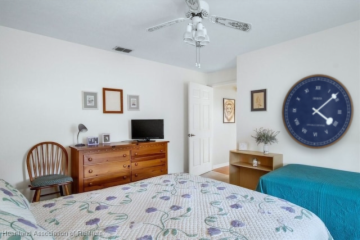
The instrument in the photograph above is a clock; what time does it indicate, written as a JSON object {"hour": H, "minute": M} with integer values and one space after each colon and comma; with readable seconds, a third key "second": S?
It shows {"hour": 4, "minute": 8}
